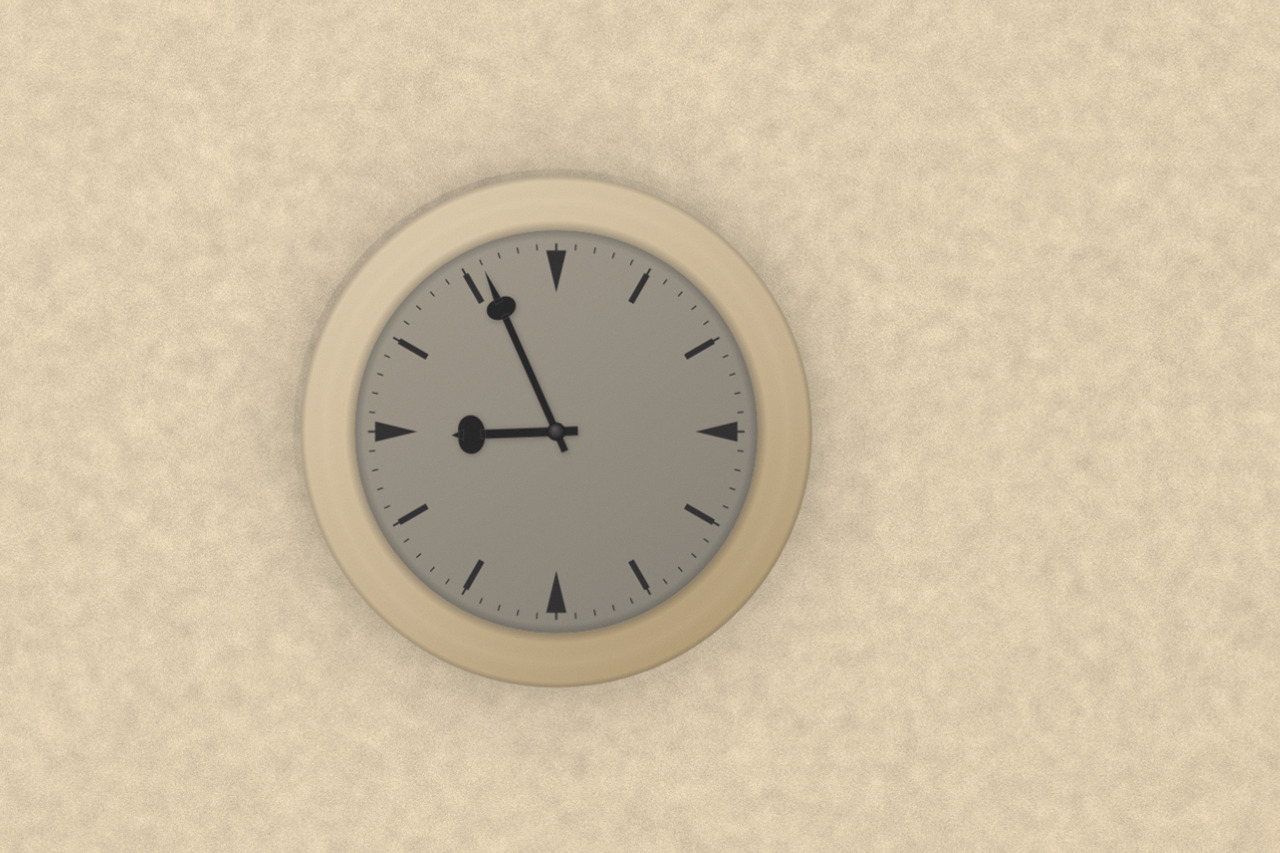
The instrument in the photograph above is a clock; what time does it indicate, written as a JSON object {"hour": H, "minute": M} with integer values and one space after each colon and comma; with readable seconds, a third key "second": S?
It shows {"hour": 8, "minute": 56}
